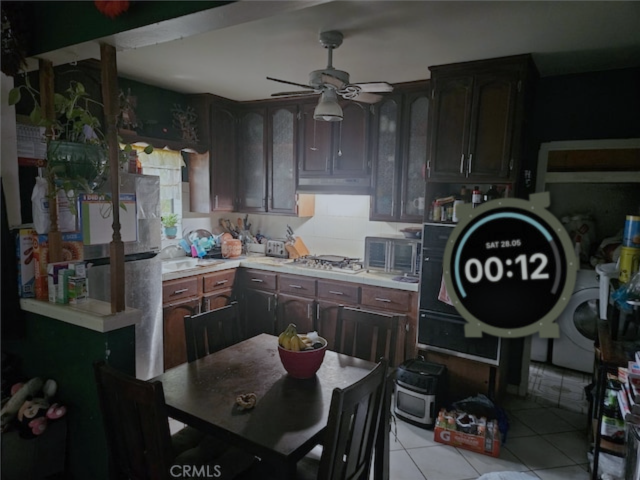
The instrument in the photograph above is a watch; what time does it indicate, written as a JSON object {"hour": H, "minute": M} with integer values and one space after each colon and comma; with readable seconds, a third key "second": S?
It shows {"hour": 0, "minute": 12}
